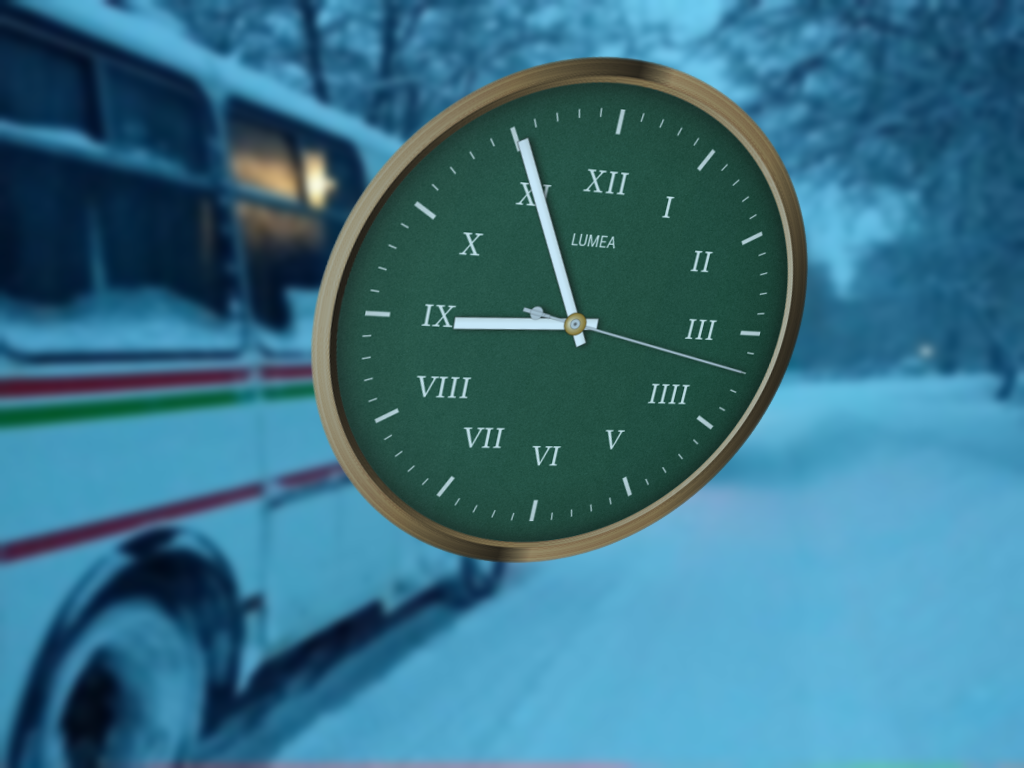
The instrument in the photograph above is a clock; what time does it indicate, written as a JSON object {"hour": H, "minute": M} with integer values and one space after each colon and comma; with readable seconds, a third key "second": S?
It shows {"hour": 8, "minute": 55, "second": 17}
